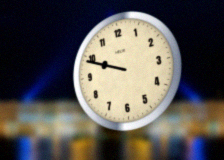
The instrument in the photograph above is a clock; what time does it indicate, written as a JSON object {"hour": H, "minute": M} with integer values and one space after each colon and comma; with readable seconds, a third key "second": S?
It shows {"hour": 9, "minute": 49}
